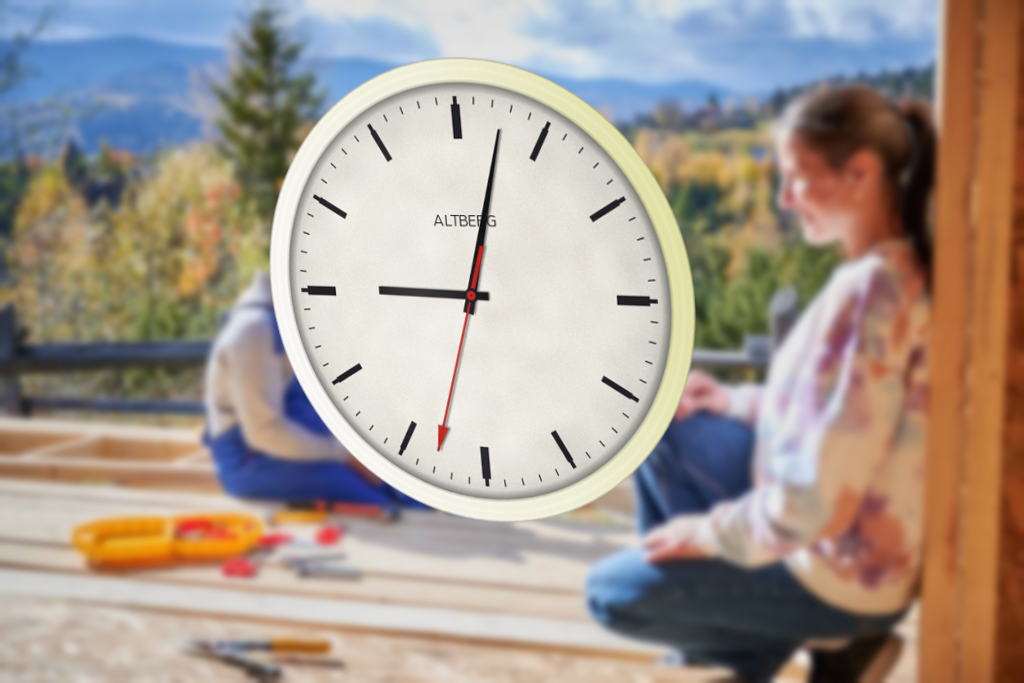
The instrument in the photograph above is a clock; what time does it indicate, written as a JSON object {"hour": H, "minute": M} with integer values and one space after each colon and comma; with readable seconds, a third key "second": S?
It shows {"hour": 9, "minute": 2, "second": 33}
